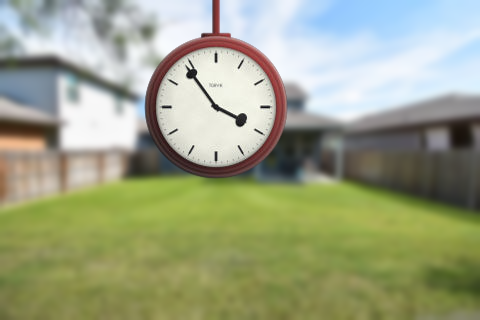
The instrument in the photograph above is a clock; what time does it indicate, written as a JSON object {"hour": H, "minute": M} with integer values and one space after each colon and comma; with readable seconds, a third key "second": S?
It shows {"hour": 3, "minute": 54}
